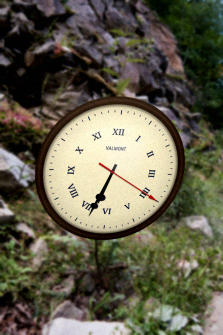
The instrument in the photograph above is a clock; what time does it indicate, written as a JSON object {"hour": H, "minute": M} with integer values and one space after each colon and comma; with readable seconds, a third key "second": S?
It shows {"hour": 6, "minute": 33, "second": 20}
